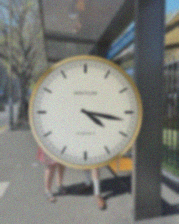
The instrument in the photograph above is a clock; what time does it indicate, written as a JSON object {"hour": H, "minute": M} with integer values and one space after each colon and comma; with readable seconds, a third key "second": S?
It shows {"hour": 4, "minute": 17}
